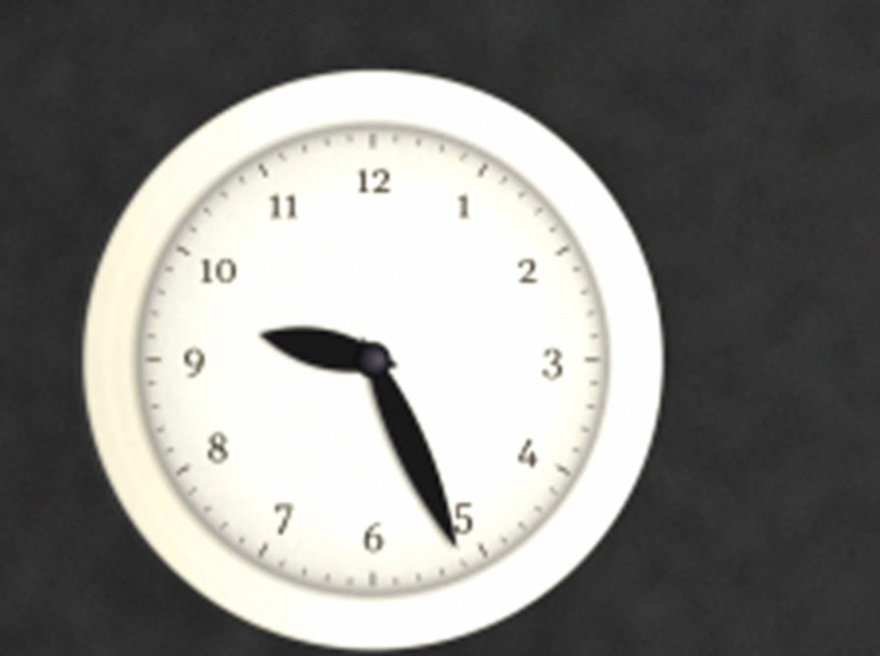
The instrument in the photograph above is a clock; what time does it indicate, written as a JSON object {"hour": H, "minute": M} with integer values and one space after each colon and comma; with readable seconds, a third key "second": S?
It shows {"hour": 9, "minute": 26}
